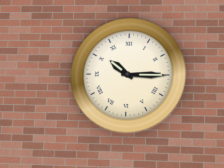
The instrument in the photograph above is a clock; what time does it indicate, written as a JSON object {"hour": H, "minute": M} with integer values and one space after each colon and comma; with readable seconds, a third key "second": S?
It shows {"hour": 10, "minute": 15}
